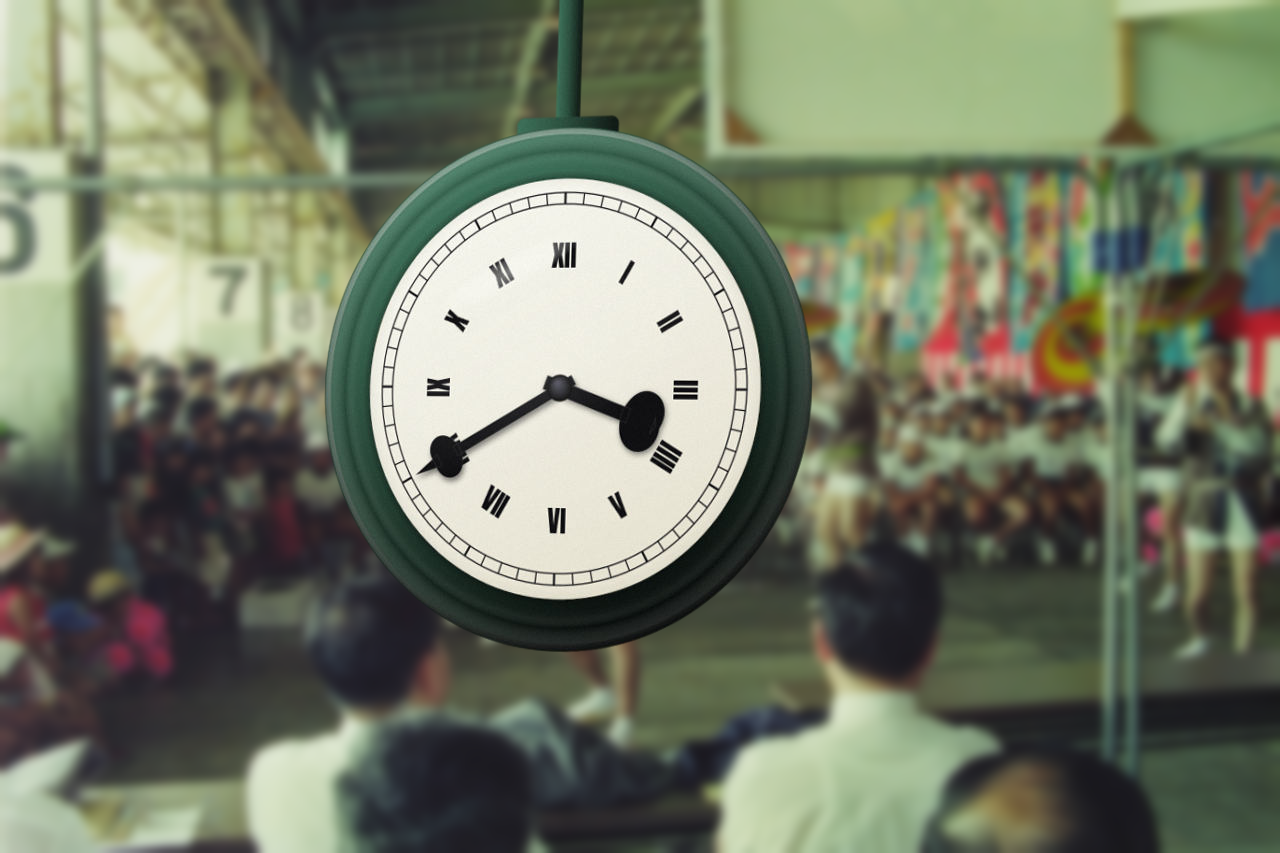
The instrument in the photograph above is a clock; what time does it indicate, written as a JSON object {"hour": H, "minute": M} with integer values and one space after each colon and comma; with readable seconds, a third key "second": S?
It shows {"hour": 3, "minute": 40}
